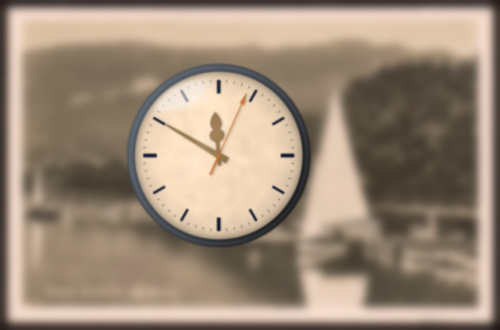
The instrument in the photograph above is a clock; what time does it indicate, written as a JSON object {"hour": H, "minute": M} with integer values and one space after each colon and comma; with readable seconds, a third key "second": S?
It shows {"hour": 11, "minute": 50, "second": 4}
